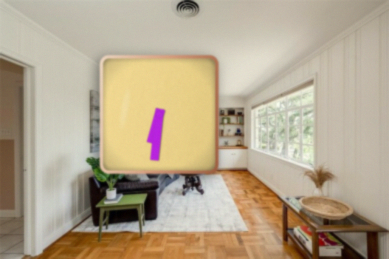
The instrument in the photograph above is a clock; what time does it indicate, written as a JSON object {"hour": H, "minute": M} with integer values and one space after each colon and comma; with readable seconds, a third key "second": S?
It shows {"hour": 6, "minute": 31}
